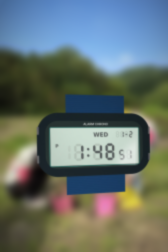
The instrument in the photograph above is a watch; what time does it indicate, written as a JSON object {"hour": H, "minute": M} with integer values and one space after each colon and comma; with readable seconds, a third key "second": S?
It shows {"hour": 1, "minute": 48, "second": 51}
